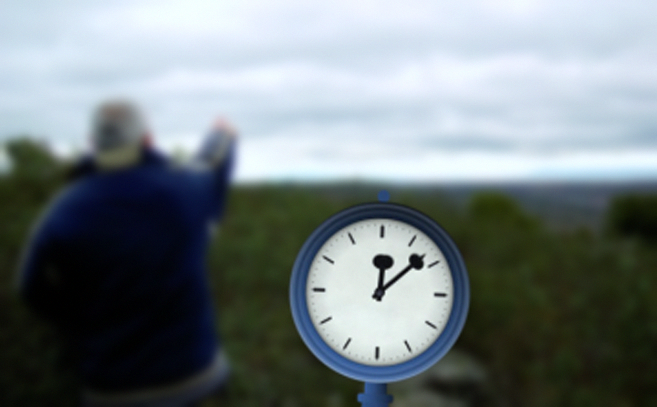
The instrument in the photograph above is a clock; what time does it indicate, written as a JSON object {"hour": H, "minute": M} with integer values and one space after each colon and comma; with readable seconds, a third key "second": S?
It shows {"hour": 12, "minute": 8}
